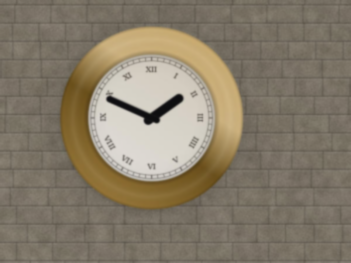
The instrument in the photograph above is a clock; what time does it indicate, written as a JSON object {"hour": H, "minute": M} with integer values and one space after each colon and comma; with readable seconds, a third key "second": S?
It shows {"hour": 1, "minute": 49}
